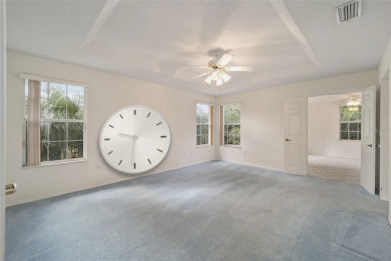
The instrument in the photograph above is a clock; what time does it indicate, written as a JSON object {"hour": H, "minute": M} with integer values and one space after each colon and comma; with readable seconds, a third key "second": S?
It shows {"hour": 9, "minute": 31}
